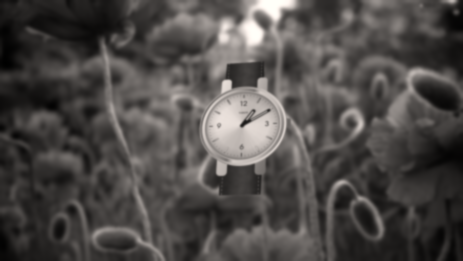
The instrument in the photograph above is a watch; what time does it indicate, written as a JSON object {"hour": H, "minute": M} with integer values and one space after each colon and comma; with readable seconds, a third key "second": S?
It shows {"hour": 1, "minute": 10}
